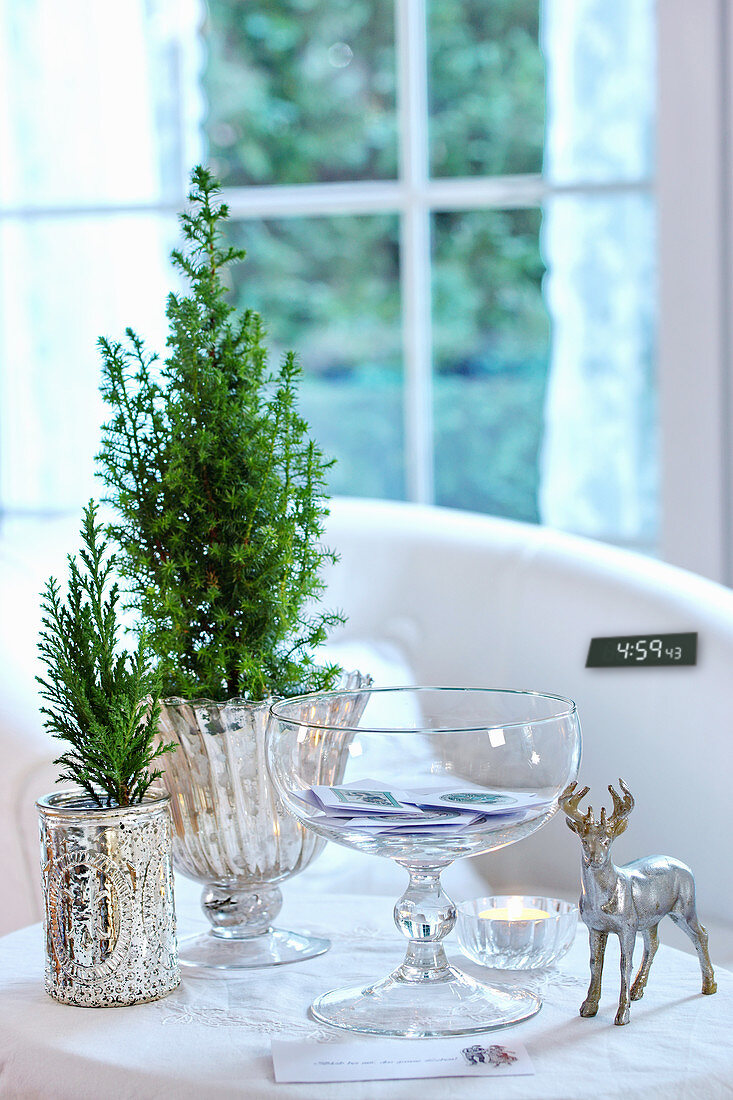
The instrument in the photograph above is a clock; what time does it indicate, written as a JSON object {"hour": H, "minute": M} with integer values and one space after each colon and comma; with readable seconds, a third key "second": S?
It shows {"hour": 4, "minute": 59, "second": 43}
